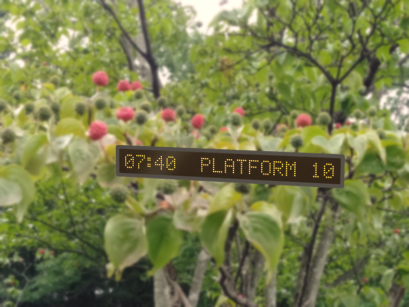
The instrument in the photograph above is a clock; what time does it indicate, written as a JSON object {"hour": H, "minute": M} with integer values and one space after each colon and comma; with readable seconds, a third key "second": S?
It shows {"hour": 7, "minute": 40}
